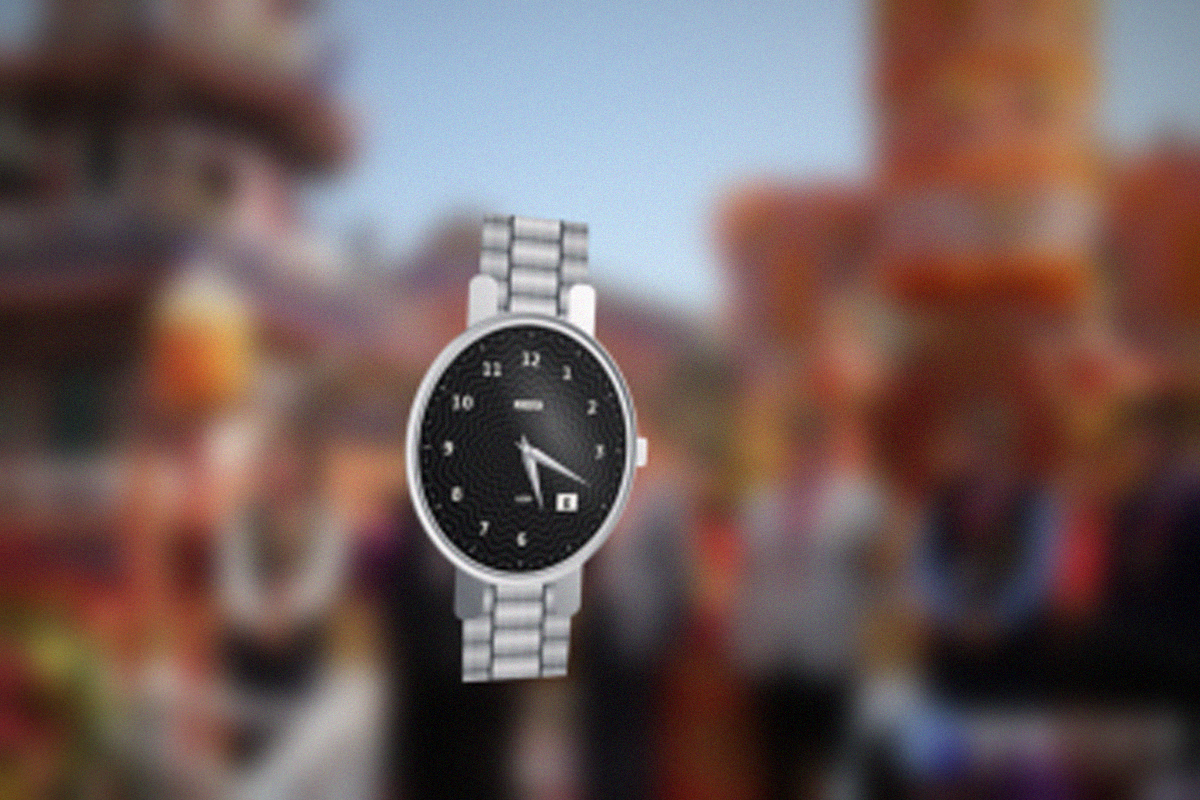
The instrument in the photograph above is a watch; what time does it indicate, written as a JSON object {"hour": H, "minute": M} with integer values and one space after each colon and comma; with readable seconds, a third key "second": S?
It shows {"hour": 5, "minute": 19}
